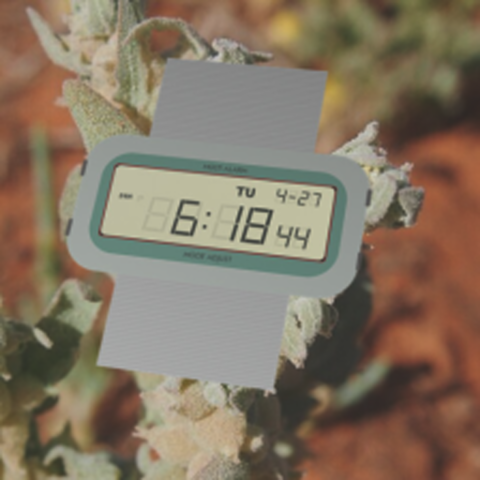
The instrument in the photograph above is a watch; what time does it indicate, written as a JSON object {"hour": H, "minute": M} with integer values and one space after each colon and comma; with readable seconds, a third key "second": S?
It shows {"hour": 6, "minute": 18, "second": 44}
